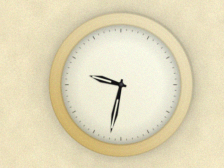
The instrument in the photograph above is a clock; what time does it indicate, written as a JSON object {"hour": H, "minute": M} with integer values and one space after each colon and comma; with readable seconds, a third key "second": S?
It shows {"hour": 9, "minute": 32}
